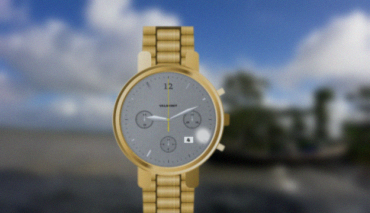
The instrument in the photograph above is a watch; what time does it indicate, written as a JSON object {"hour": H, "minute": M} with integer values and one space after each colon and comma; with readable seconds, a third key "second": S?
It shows {"hour": 9, "minute": 11}
